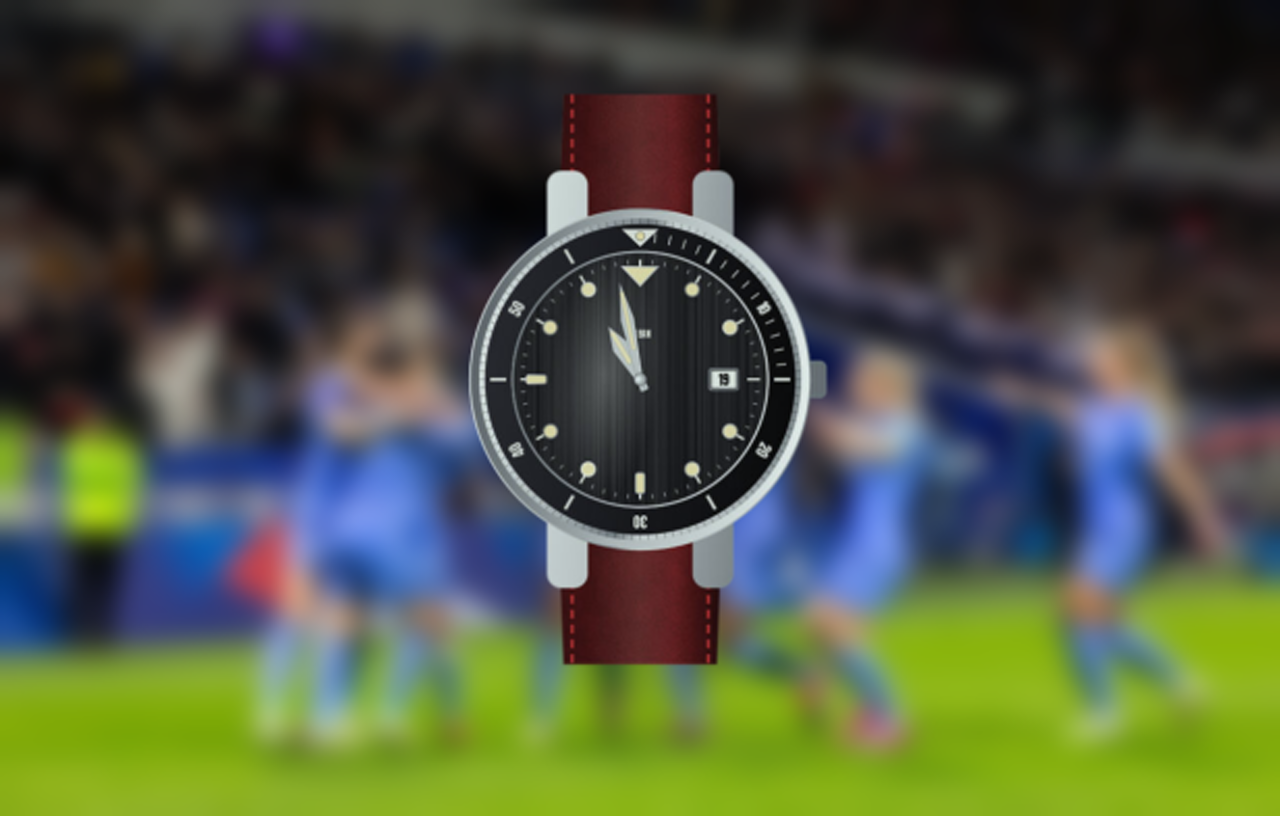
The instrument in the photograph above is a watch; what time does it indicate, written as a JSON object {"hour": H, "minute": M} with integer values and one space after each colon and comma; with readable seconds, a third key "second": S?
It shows {"hour": 10, "minute": 58}
